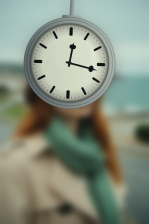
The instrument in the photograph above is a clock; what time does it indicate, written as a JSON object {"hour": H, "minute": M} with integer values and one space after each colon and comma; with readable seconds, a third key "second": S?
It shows {"hour": 12, "minute": 17}
